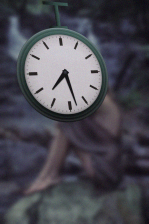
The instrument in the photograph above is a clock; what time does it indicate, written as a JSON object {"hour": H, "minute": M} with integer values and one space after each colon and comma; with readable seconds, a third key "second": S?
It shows {"hour": 7, "minute": 28}
